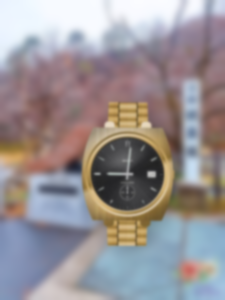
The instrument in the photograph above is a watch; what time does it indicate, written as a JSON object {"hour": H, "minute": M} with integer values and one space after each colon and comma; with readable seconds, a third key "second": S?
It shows {"hour": 9, "minute": 1}
